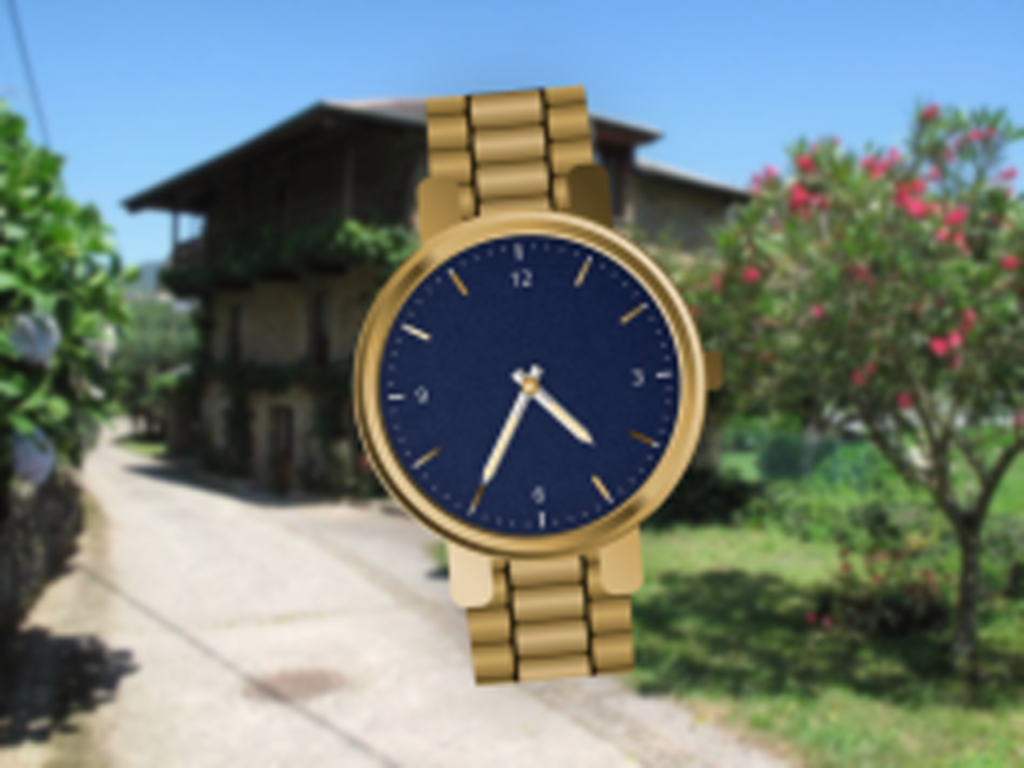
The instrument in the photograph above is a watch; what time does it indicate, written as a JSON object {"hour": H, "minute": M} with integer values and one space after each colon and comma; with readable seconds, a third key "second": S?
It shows {"hour": 4, "minute": 35}
